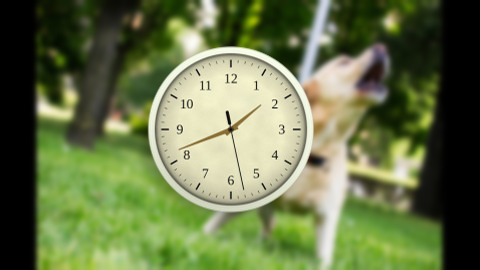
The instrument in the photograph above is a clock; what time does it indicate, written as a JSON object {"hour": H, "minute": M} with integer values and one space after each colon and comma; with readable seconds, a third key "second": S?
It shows {"hour": 1, "minute": 41, "second": 28}
